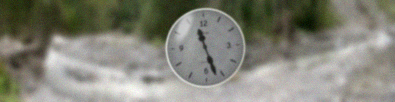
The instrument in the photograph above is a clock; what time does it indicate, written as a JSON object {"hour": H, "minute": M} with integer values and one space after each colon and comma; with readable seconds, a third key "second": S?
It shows {"hour": 11, "minute": 27}
